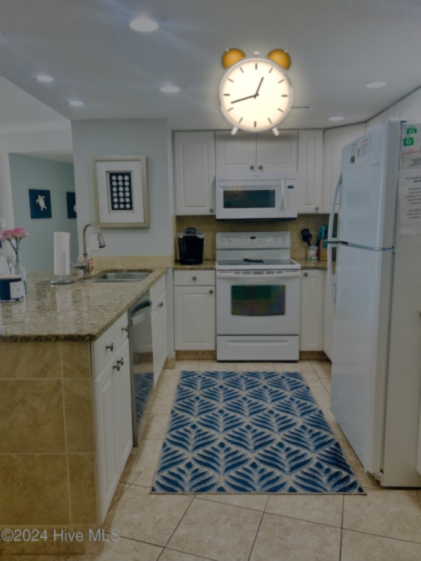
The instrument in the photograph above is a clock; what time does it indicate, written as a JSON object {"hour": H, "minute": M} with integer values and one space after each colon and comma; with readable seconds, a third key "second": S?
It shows {"hour": 12, "minute": 42}
